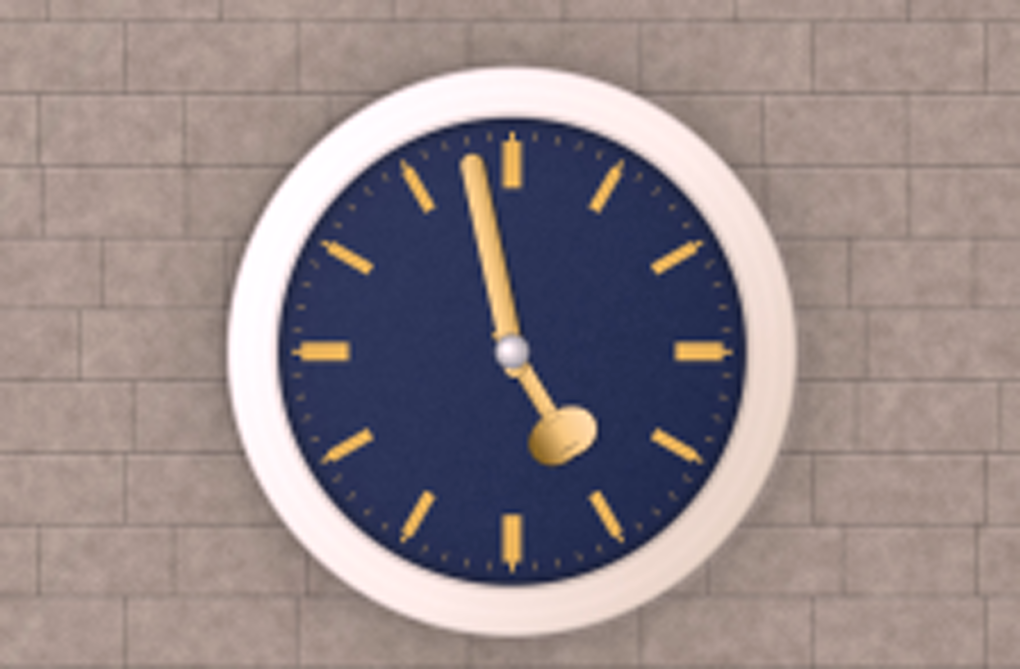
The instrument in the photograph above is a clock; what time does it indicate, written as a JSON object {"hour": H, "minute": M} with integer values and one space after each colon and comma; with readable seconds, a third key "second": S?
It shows {"hour": 4, "minute": 58}
